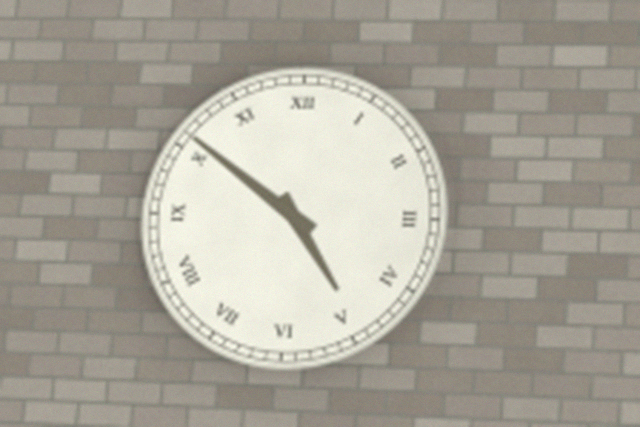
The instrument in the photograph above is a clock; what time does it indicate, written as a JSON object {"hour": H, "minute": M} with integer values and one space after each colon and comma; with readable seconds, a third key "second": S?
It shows {"hour": 4, "minute": 51}
